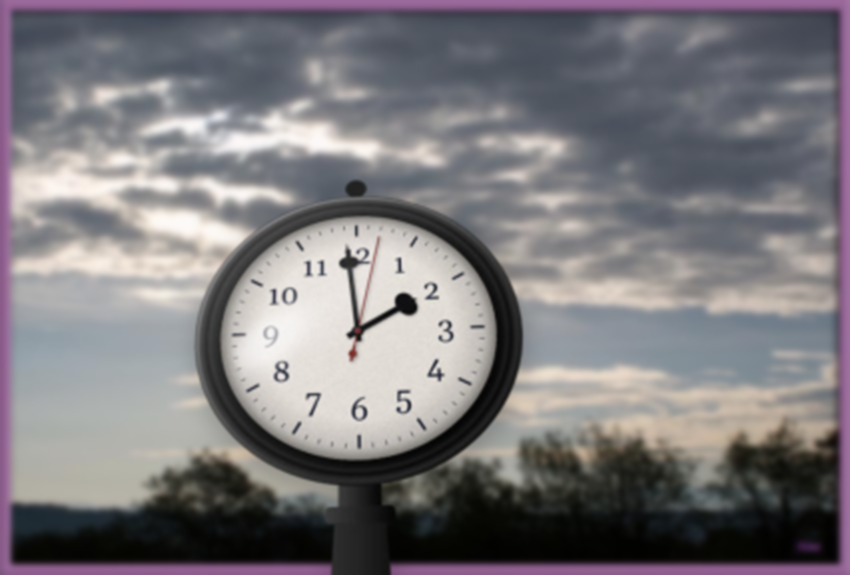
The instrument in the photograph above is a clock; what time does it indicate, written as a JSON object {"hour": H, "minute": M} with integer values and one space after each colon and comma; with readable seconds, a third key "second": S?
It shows {"hour": 1, "minute": 59, "second": 2}
